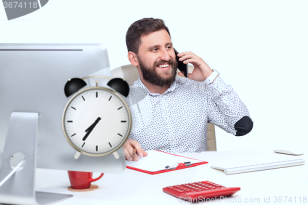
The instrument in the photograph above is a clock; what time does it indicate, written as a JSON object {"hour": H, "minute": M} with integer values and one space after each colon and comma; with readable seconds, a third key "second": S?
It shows {"hour": 7, "minute": 36}
